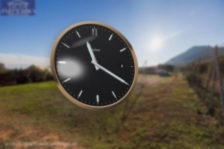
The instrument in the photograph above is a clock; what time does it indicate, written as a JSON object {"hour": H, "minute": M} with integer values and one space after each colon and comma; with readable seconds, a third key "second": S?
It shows {"hour": 11, "minute": 20}
